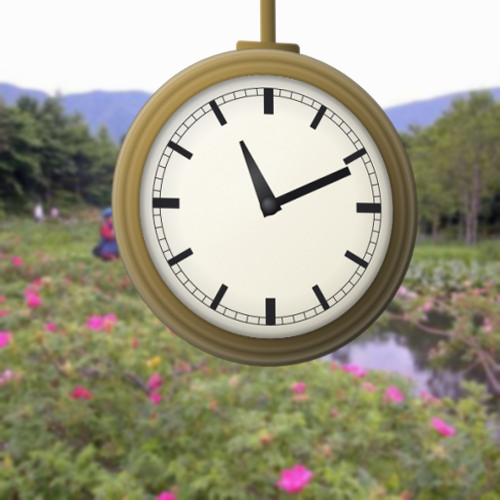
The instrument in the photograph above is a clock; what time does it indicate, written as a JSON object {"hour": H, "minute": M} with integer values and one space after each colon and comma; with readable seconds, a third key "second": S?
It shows {"hour": 11, "minute": 11}
